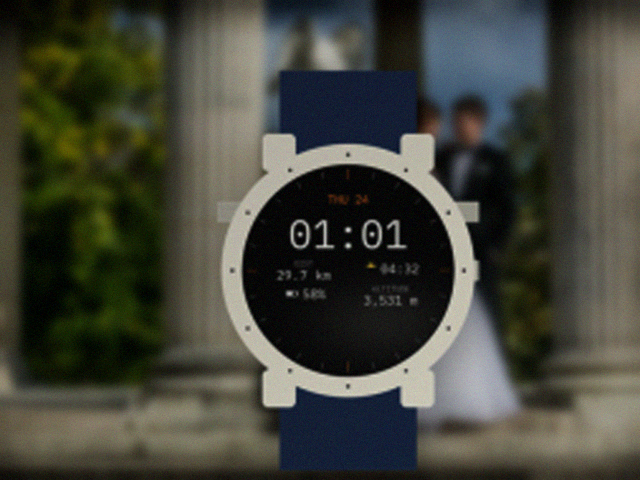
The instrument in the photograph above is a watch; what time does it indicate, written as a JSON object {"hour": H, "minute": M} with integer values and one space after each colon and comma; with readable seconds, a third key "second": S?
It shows {"hour": 1, "minute": 1}
